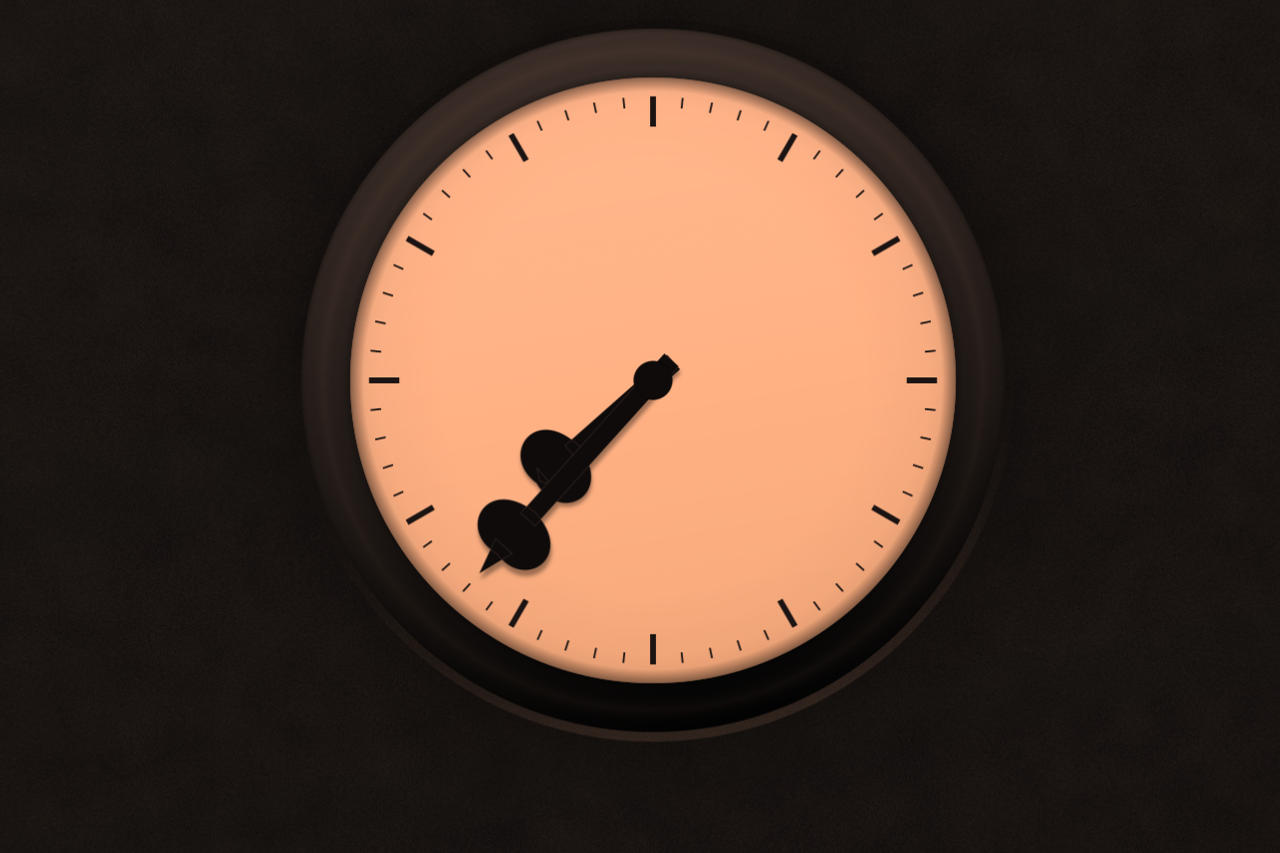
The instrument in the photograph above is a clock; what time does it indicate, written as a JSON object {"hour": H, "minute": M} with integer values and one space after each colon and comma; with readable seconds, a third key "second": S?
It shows {"hour": 7, "minute": 37}
